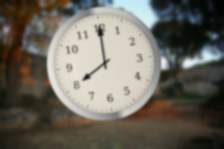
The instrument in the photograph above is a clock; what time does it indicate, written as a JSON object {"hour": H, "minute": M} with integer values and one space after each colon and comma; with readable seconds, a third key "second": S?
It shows {"hour": 8, "minute": 0}
